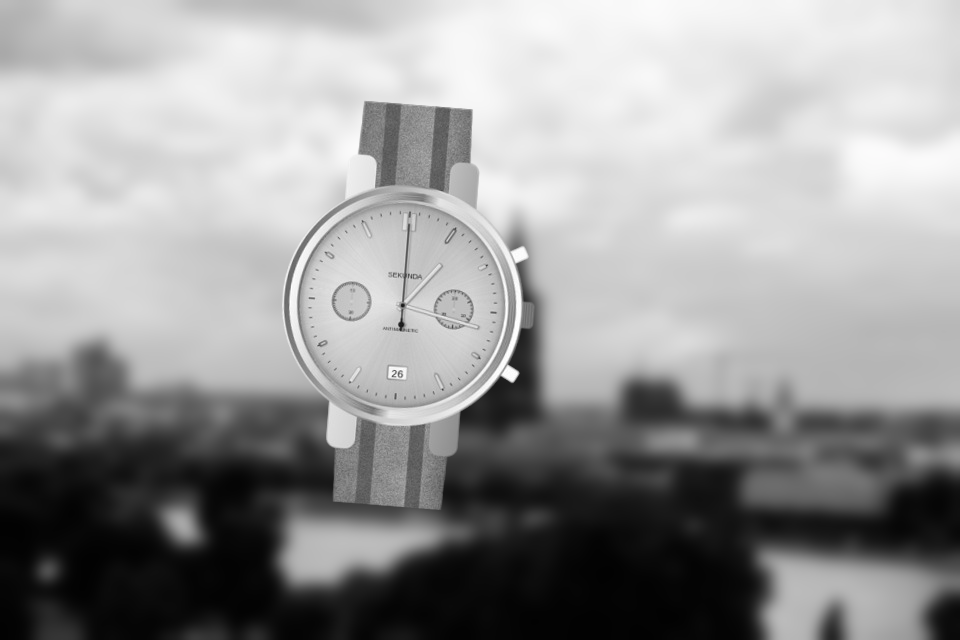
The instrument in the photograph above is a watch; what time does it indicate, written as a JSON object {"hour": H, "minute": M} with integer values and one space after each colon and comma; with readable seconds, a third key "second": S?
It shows {"hour": 1, "minute": 17}
